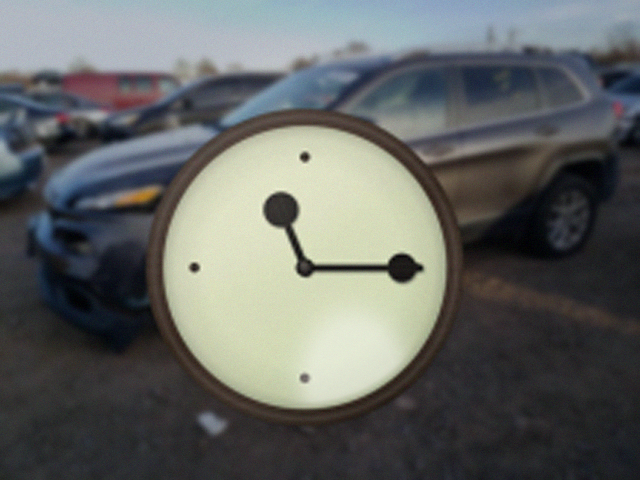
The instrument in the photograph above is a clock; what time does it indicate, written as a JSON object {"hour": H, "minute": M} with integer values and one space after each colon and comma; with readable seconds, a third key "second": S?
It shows {"hour": 11, "minute": 15}
